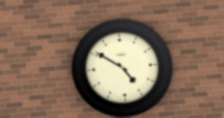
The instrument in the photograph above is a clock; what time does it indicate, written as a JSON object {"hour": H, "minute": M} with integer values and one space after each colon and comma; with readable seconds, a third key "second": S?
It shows {"hour": 4, "minute": 51}
